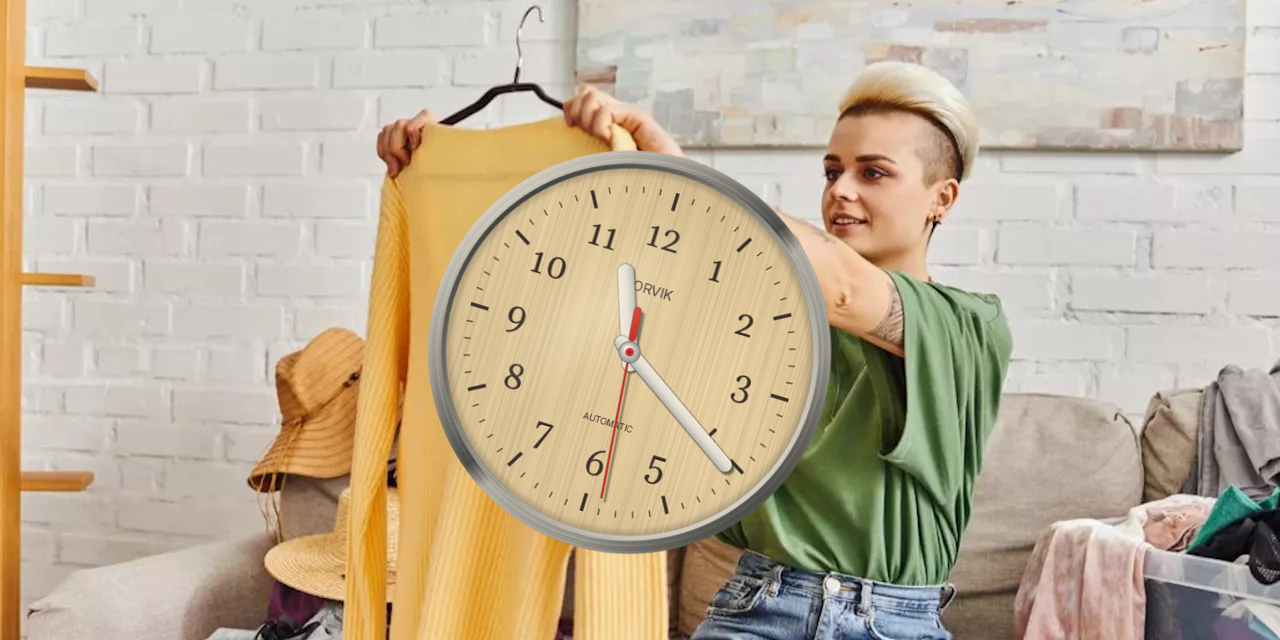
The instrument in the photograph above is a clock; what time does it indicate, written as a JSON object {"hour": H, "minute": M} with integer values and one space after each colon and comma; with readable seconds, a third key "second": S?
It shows {"hour": 11, "minute": 20, "second": 29}
